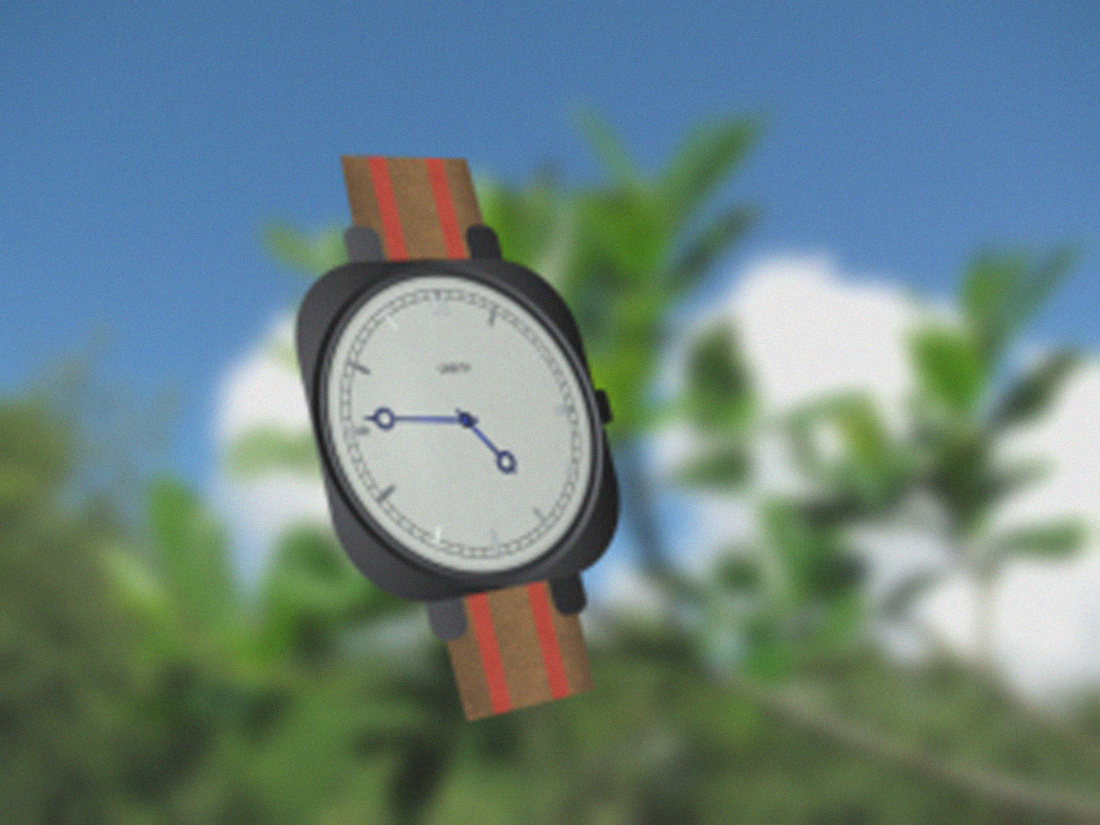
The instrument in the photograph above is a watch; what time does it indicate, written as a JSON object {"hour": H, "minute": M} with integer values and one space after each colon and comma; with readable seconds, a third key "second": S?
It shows {"hour": 4, "minute": 46}
